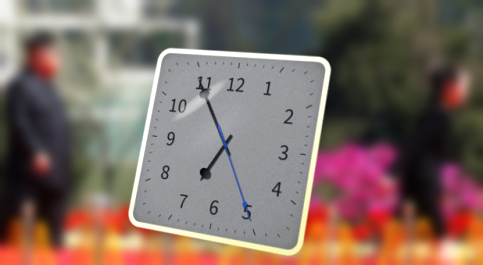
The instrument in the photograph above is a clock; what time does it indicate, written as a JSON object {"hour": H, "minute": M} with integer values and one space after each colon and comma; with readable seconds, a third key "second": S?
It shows {"hour": 6, "minute": 54, "second": 25}
